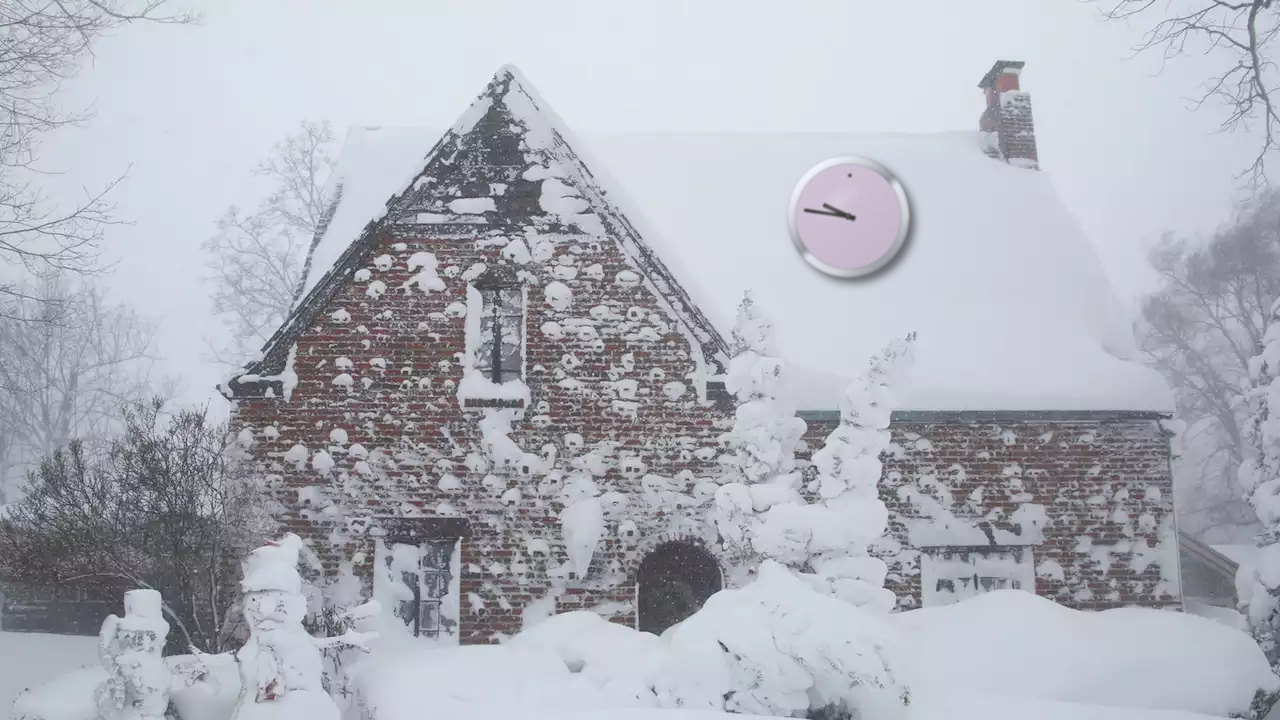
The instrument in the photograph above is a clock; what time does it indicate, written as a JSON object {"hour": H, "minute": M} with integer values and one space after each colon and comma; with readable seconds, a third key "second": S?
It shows {"hour": 9, "minute": 46}
